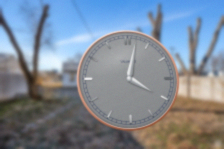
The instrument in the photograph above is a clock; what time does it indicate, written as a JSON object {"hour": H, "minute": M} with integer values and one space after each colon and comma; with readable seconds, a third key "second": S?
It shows {"hour": 4, "minute": 2}
